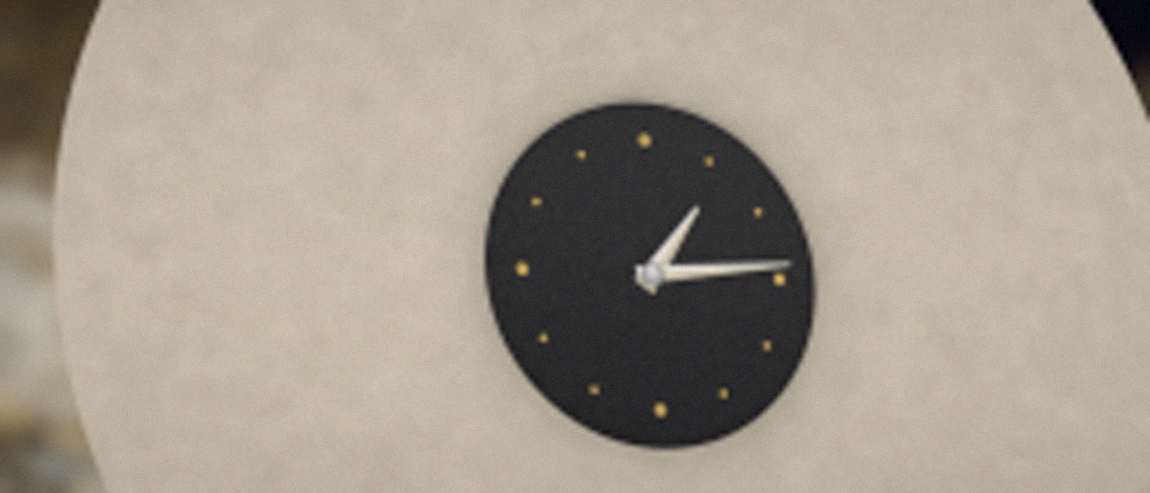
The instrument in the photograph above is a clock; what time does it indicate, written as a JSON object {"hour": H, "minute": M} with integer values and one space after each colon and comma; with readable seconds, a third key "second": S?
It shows {"hour": 1, "minute": 14}
